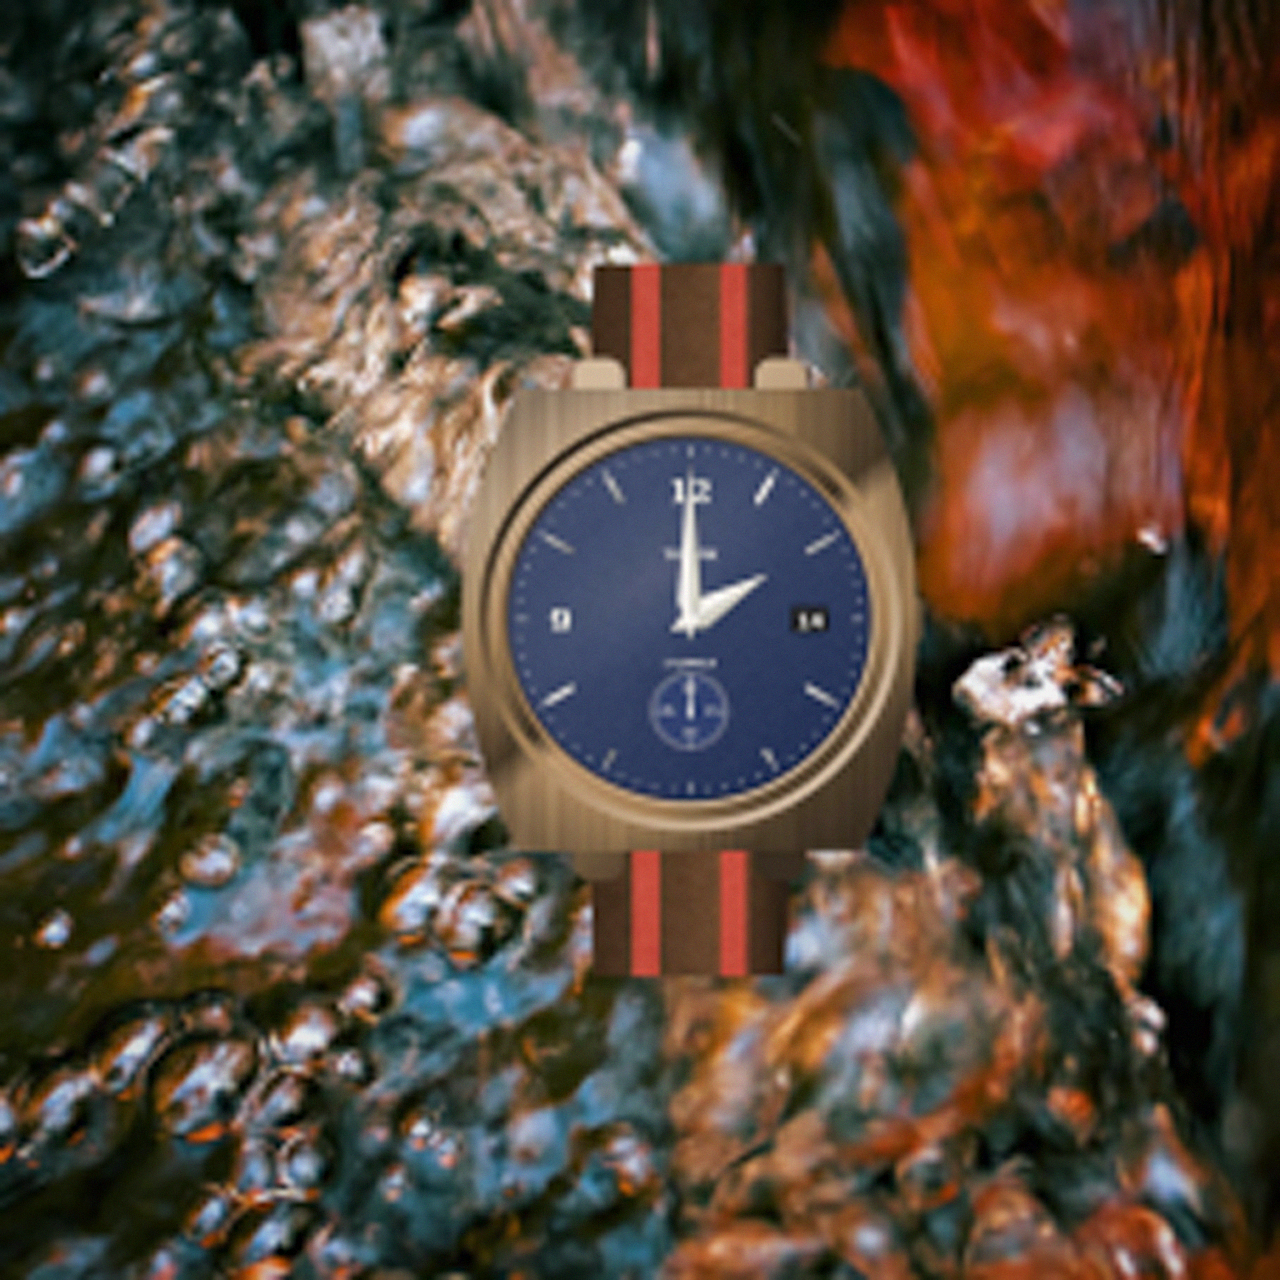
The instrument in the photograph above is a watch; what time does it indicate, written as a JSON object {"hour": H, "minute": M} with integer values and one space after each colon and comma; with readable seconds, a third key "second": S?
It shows {"hour": 2, "minute": 0}
